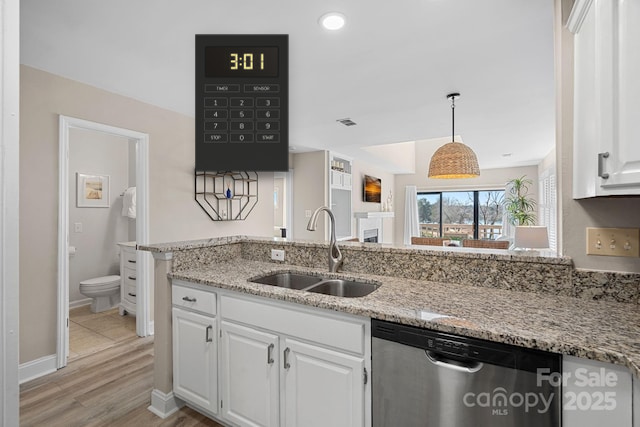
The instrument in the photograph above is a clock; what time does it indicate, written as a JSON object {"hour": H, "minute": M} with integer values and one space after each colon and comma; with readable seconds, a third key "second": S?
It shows {"hour": 3, "minute": 1}
